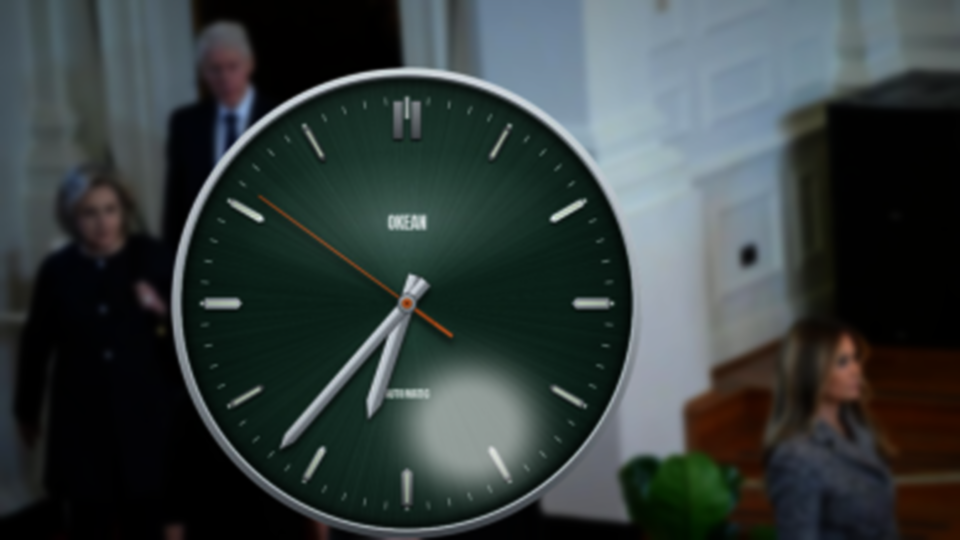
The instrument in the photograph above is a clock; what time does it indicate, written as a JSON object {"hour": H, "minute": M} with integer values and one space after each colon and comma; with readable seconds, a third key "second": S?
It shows {"hour": 6, "minute": 36, "second": 51}
